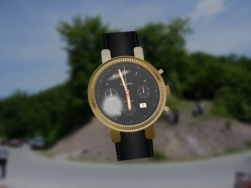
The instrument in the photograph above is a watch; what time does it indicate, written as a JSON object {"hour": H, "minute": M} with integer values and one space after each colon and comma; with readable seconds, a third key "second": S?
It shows {"hour": 5, "minute": 58}
